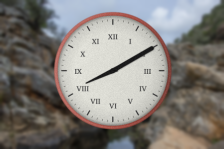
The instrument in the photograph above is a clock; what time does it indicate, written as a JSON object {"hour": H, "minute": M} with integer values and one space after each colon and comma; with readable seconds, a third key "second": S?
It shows {"hour": 8, "minute": 10}
